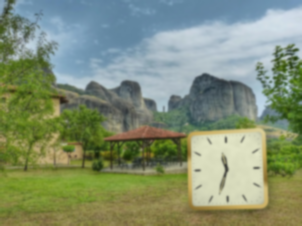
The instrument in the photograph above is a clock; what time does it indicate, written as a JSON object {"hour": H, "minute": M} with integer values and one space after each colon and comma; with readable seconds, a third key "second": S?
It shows {"hour": 11, "minute": 33}
